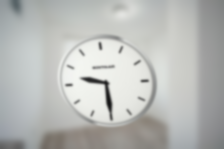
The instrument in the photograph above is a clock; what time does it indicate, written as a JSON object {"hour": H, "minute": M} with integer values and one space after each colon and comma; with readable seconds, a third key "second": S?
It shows {"hour": 9, "minute": 30}
